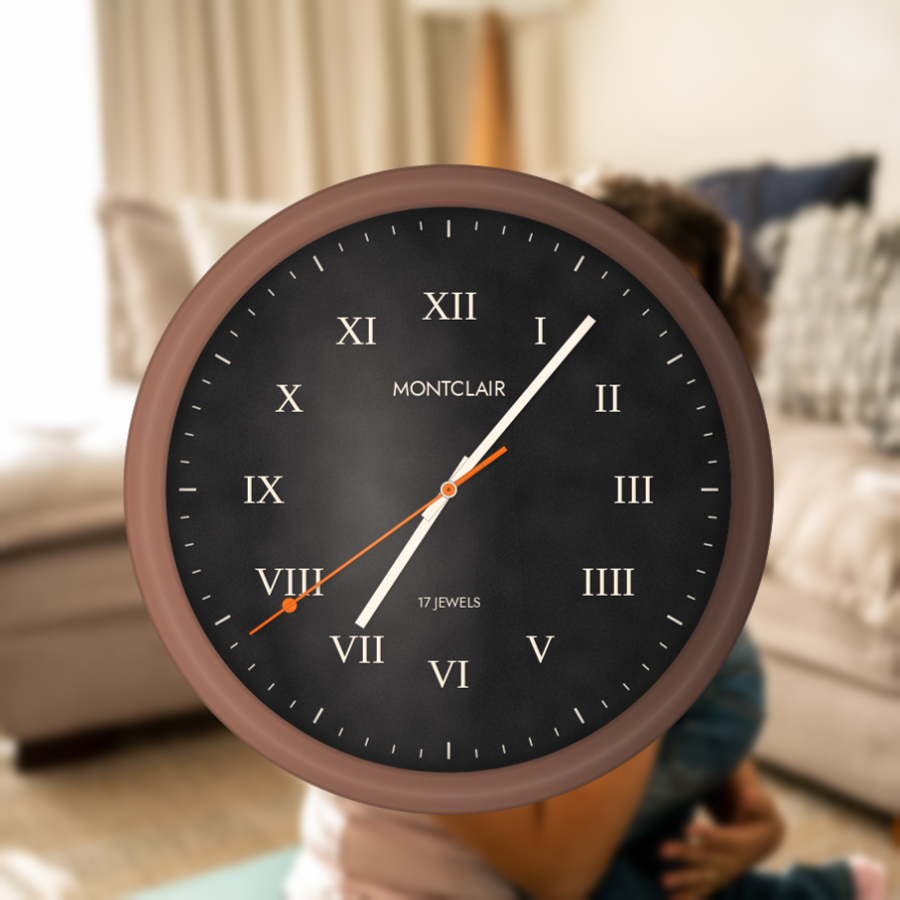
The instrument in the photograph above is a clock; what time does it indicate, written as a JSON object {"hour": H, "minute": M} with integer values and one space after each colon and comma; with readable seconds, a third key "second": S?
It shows {"hour": 7, "minute": 6, "second": 39}
